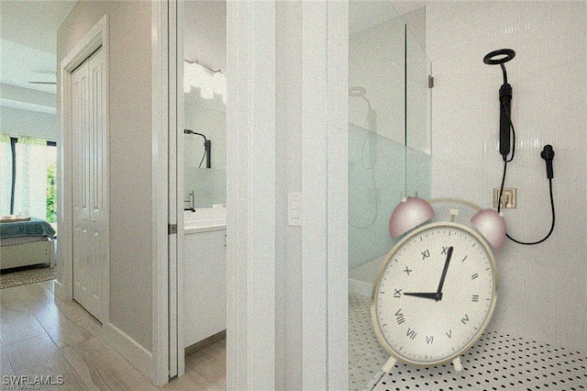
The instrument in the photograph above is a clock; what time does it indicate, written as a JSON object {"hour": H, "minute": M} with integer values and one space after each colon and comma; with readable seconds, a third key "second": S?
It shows {"hour": 9, "minute": 1}
